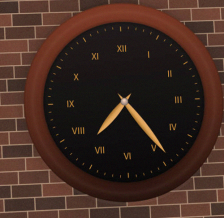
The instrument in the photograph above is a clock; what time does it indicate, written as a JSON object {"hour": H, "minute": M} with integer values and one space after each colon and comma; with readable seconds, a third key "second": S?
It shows {"hour": 7, "minute": 24}
